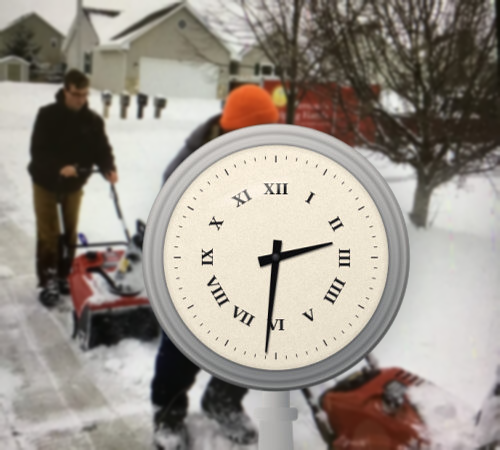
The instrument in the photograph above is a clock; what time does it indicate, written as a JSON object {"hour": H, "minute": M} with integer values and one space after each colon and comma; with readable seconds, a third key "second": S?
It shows {"hour": 2, "minute": 31}
